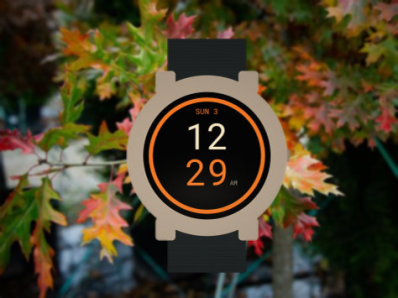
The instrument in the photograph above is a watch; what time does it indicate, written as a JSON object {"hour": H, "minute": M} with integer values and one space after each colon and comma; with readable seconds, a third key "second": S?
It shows {"hour": 12, "minute": 29}
